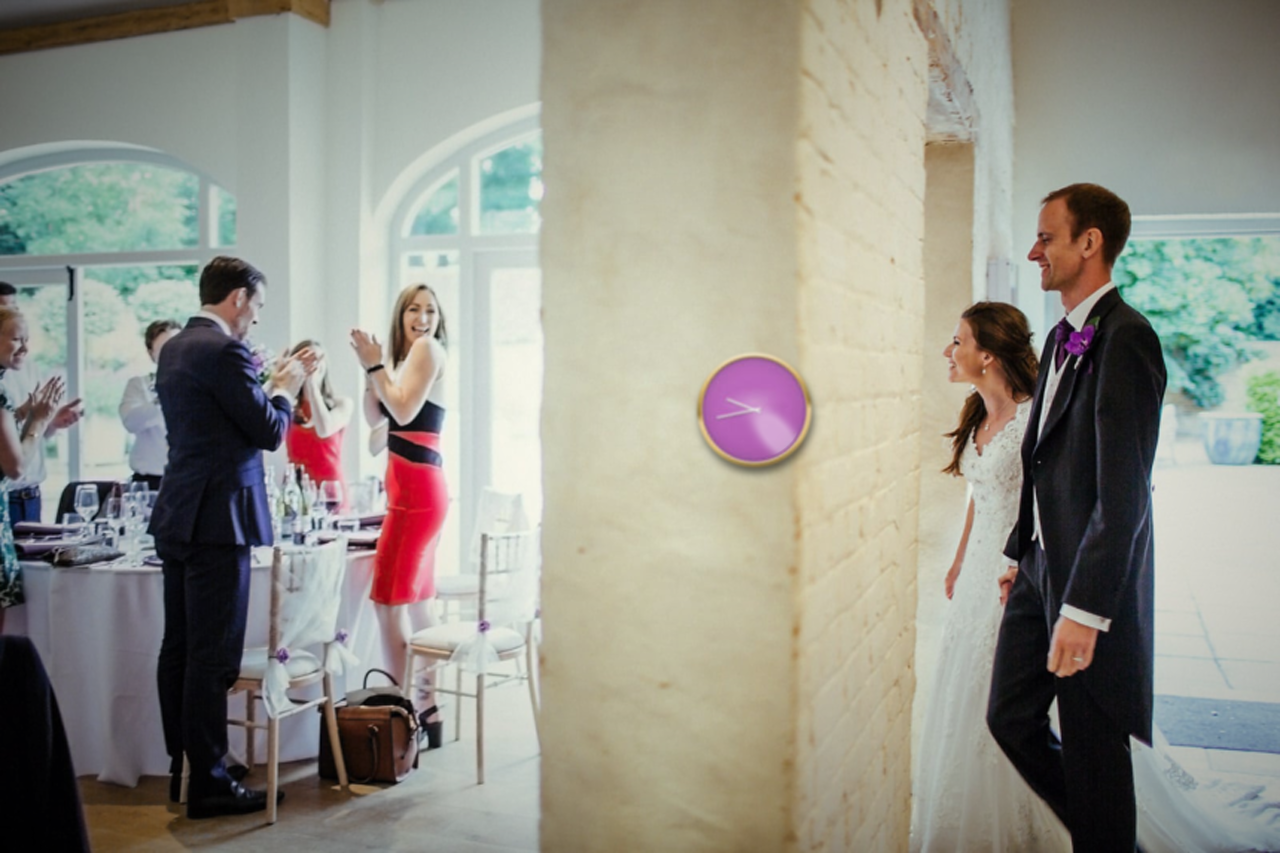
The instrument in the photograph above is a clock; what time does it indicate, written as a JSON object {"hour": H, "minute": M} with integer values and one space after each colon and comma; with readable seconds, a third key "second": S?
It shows {"hour": 9, "minute": 43}
